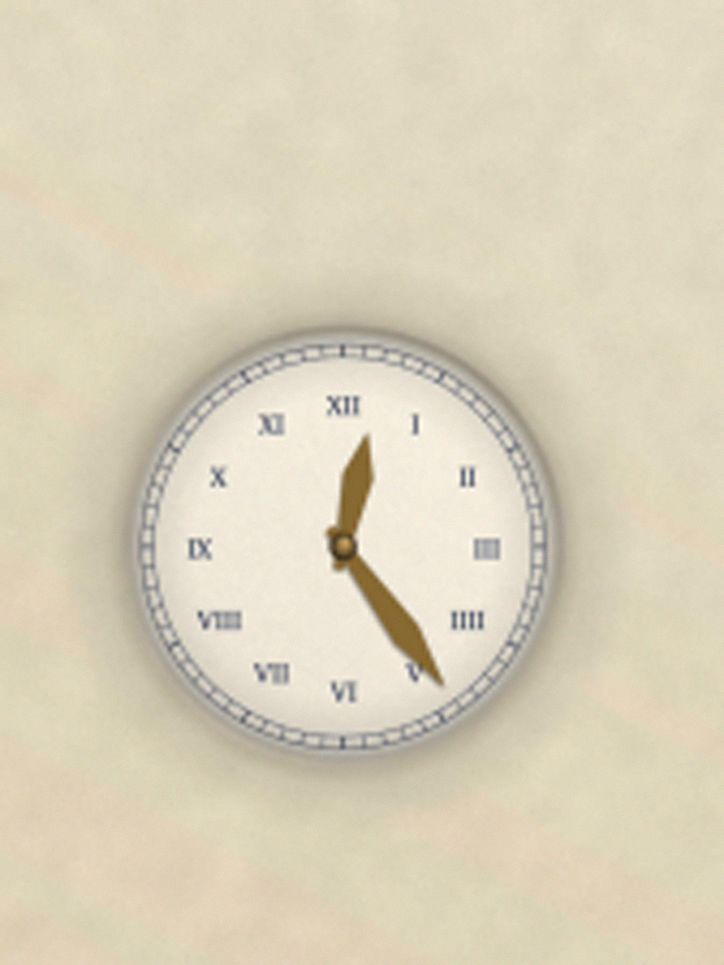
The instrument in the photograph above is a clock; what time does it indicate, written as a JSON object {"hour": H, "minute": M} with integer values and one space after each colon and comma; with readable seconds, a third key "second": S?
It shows {"hour": 12, "minute": 24}
